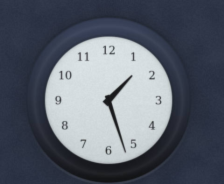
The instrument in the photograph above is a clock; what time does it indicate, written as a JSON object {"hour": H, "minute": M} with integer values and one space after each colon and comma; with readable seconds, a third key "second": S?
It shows {"hour": 1, "minute": 27}
